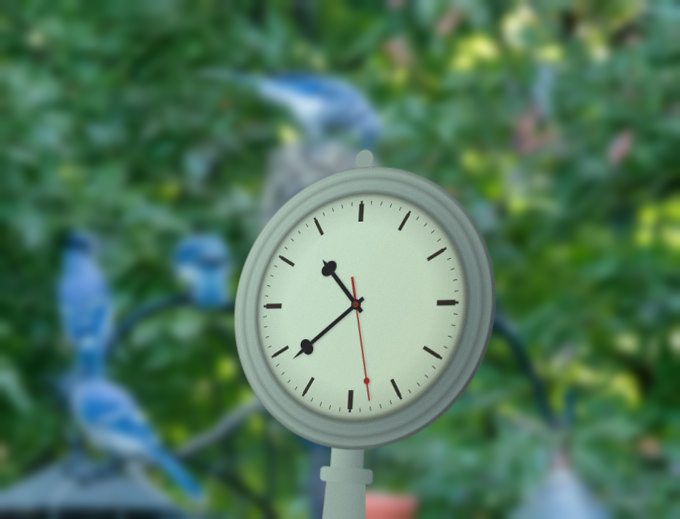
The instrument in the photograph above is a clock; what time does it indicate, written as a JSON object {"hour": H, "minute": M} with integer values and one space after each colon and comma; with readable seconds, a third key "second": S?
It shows {"hour": 10, "minute": 38, "second": 28}
